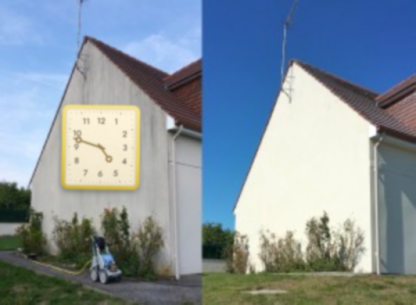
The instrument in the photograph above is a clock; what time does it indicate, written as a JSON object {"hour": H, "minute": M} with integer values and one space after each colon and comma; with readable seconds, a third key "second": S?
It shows {"hour": 4, "minute": 48}
